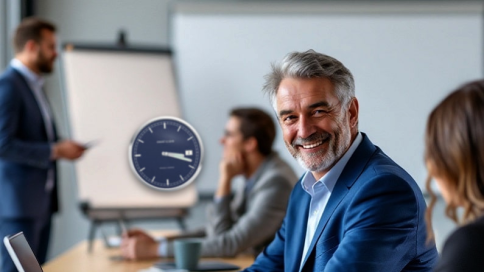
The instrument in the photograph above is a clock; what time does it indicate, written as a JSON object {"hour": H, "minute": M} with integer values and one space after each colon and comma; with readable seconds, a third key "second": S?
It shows {"hour": 3, "minute": 18}
